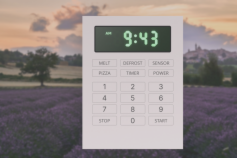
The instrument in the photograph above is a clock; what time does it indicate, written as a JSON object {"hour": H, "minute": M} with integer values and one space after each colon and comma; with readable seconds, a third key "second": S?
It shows {"hour": 9, "minute": 43}
